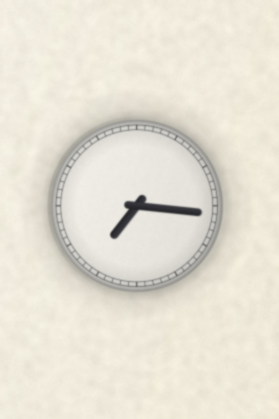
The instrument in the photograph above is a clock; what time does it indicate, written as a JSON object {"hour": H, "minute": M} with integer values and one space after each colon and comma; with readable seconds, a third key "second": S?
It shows {"hour": 7, "minute": 16}
